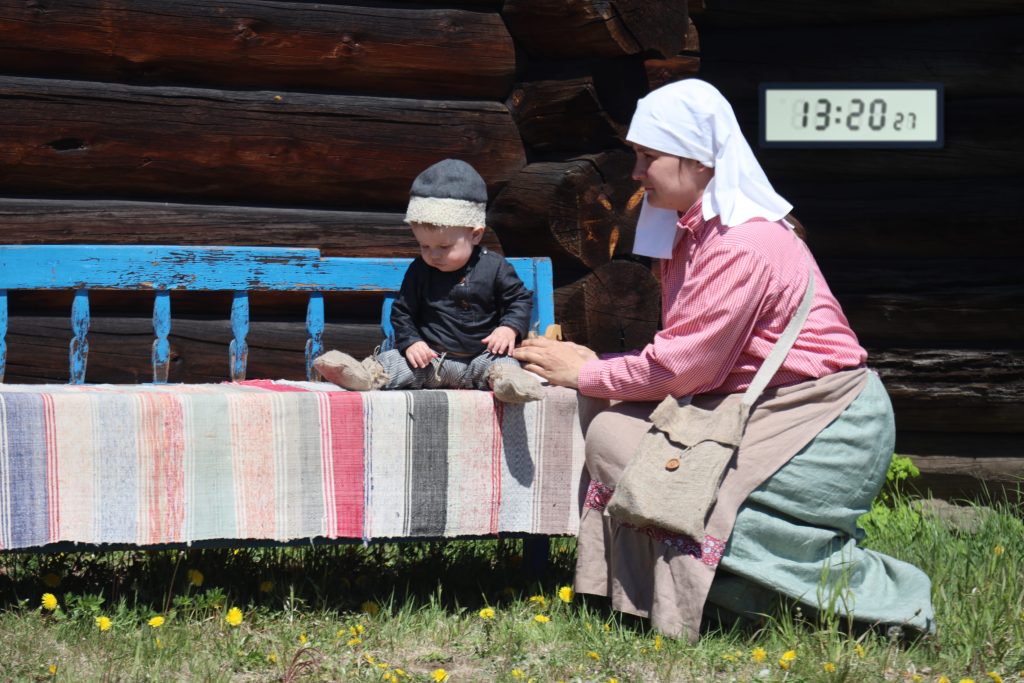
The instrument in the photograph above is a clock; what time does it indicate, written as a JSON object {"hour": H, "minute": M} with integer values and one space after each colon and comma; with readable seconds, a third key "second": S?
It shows {"hour": 13, "minute": 20, "second": 27}
